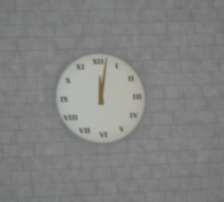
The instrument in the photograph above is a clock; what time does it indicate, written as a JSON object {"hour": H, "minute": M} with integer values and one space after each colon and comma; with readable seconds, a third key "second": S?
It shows {"hour": 12, "minute": 2}
